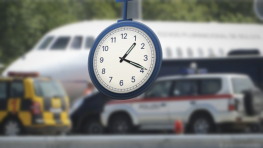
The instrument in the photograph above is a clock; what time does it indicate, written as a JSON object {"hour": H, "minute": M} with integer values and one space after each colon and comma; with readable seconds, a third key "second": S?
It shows {"hour": 1, "minute": 19}
